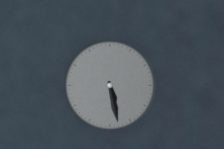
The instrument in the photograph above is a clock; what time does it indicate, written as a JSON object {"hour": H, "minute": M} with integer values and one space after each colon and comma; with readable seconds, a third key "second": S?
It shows {"hour": 5, "minute": 28}
